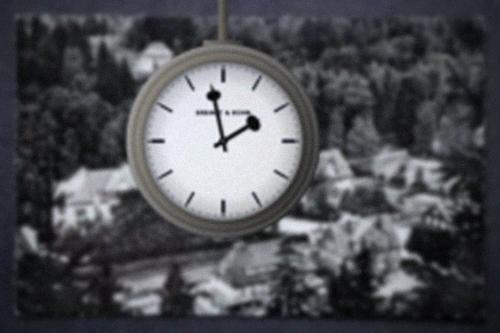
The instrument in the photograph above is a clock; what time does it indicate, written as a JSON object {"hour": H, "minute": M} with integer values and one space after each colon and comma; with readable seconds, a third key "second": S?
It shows {"hour": 1, "minute": 58}
